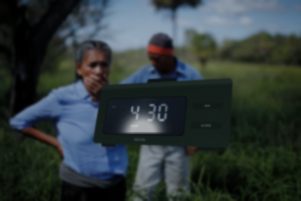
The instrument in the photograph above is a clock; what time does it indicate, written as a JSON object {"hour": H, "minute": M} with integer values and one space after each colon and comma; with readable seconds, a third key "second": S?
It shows {"hour": 4, "minute": 30}
